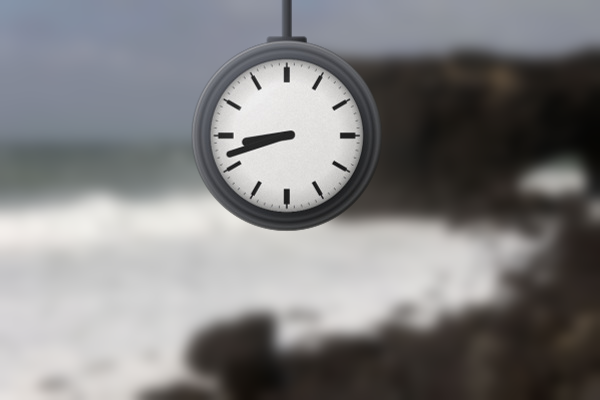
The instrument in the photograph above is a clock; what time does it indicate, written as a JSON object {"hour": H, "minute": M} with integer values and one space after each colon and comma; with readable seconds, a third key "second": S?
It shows {"hour": 8, "minute": 42}
